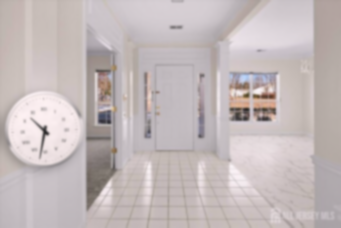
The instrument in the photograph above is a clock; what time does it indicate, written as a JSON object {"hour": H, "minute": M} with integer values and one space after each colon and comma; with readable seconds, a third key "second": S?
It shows {"hour": 10, "minute": 32}
